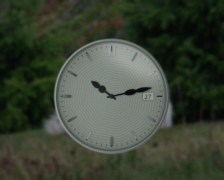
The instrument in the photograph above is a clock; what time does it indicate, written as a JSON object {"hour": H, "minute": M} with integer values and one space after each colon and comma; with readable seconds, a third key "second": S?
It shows {"hour": 10, "minute": 13}
